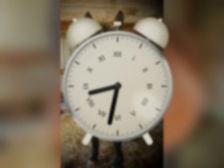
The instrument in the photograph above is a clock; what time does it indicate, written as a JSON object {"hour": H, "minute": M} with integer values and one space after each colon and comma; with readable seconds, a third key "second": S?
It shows {"hour": 8, "minute": 32}
